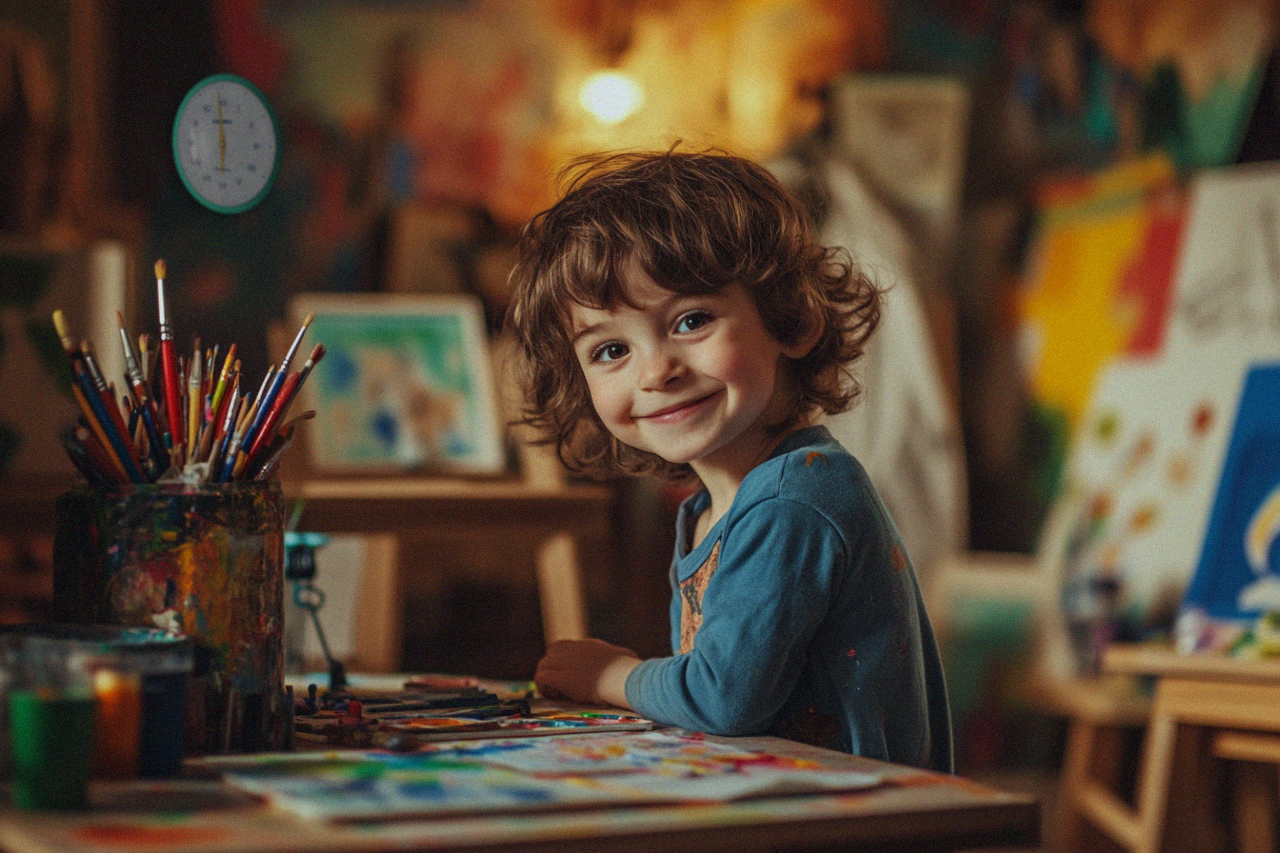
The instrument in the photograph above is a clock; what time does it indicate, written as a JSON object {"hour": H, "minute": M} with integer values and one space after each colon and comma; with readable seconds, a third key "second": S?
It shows {"hour": 5, "minute": 59}
